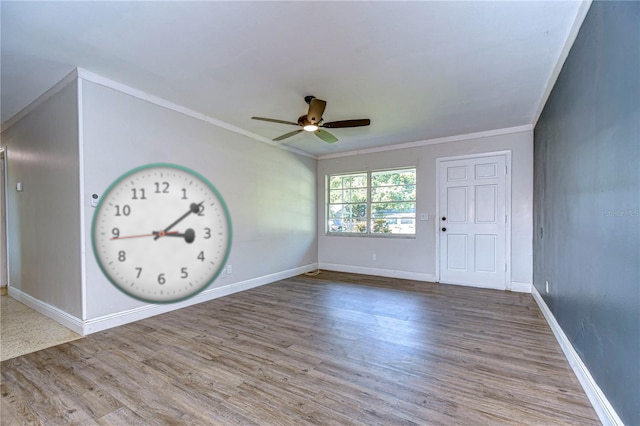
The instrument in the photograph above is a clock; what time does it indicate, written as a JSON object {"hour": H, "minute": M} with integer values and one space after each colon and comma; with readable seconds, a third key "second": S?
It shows {"hour": 3, "minute": 8, "second": 44}
